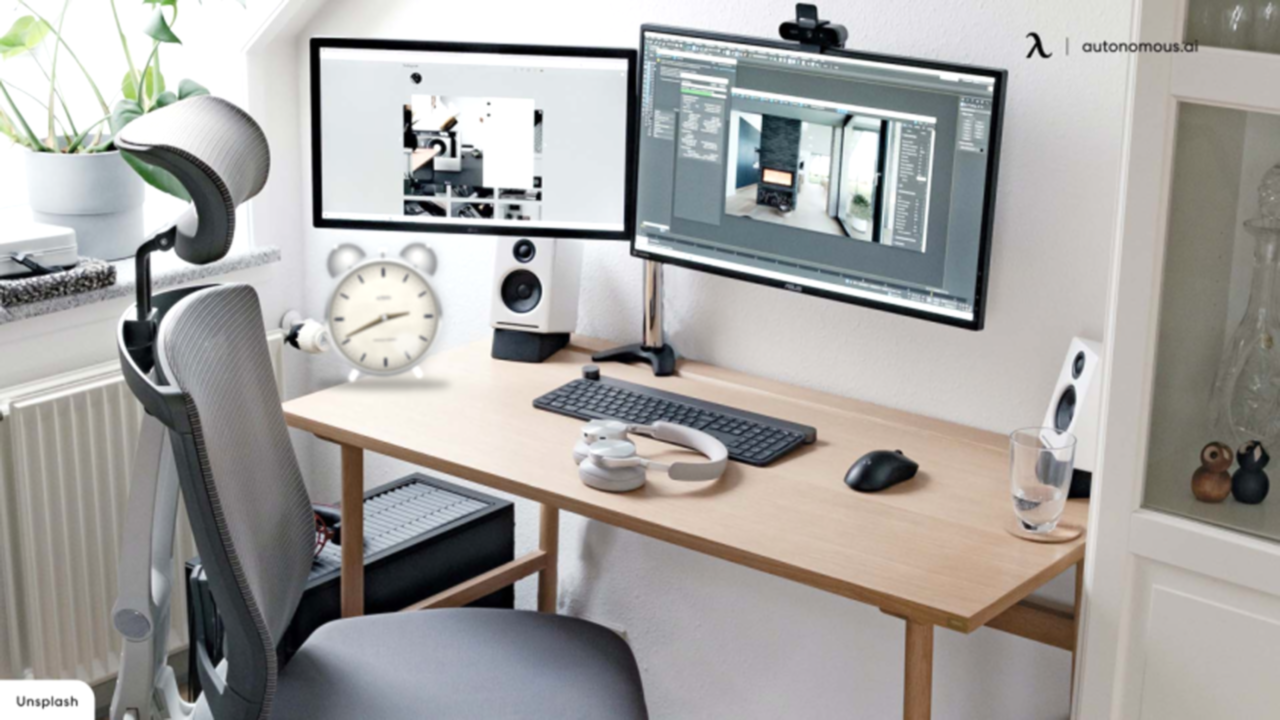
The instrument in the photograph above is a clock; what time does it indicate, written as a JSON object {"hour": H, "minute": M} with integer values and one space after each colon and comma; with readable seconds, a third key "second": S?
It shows {"hour": 2, "minute": 41}
